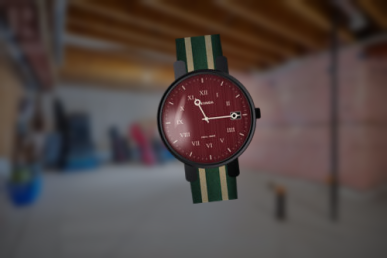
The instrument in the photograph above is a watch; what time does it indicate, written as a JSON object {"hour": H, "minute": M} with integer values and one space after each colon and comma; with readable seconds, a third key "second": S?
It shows {"hour": 11, "minute": 15}
